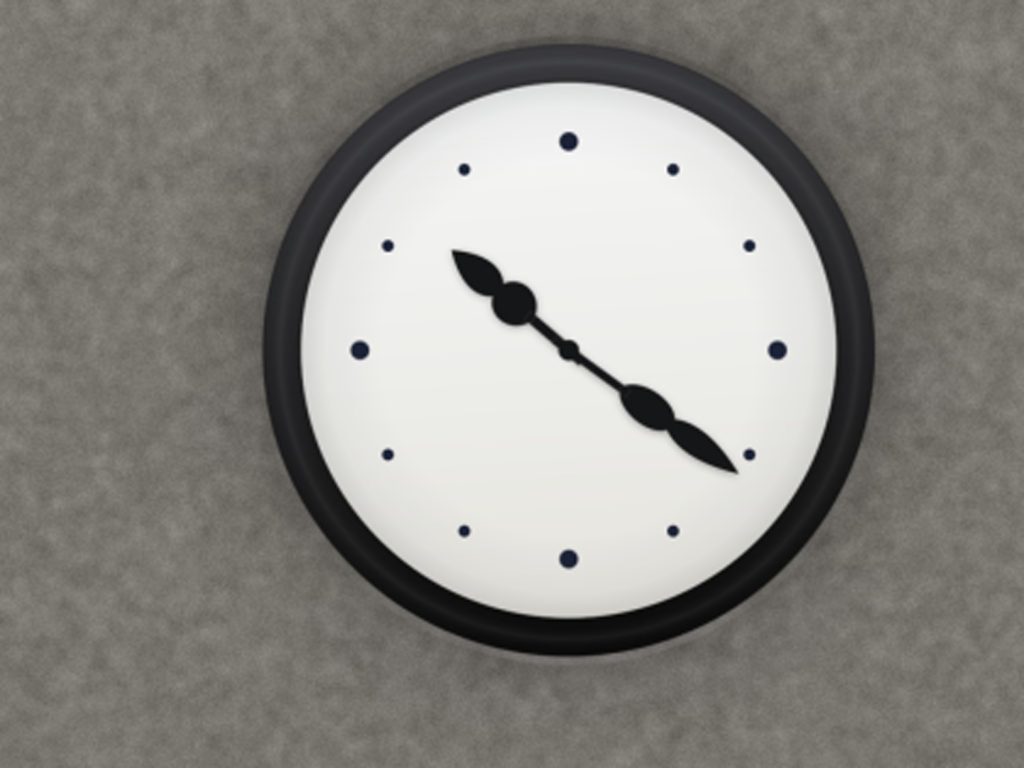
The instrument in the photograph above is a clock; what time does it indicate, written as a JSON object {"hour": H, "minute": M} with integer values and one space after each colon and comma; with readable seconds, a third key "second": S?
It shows {"hour": 10, "minute": 21}
